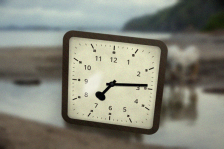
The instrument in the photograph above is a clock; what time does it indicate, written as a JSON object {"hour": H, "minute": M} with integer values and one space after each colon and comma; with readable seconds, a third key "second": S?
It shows {"hour": 7, "minute": 14}
